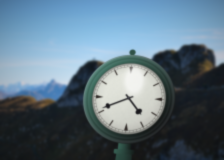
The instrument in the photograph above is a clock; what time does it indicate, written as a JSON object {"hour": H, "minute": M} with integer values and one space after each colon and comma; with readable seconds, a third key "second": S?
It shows {"hour": 4, "minute": 41}
